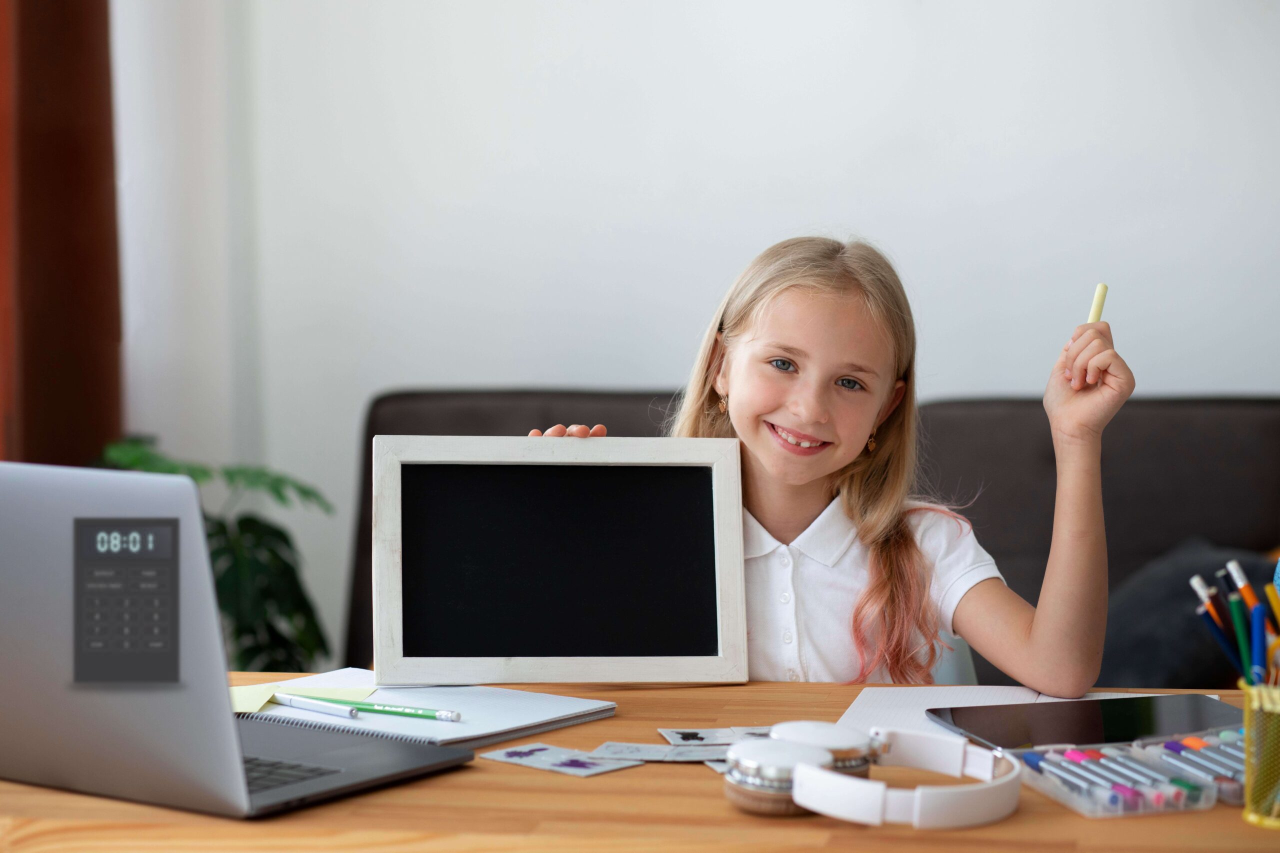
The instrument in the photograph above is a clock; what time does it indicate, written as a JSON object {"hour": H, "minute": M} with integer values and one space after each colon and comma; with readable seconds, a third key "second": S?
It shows {"hour": 8, "minute": 1}
